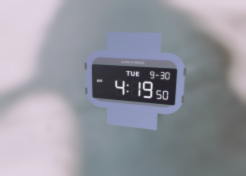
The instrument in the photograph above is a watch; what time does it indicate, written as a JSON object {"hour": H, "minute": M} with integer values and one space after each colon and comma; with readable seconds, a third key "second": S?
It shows {"hour": 4, "minute": 19}
